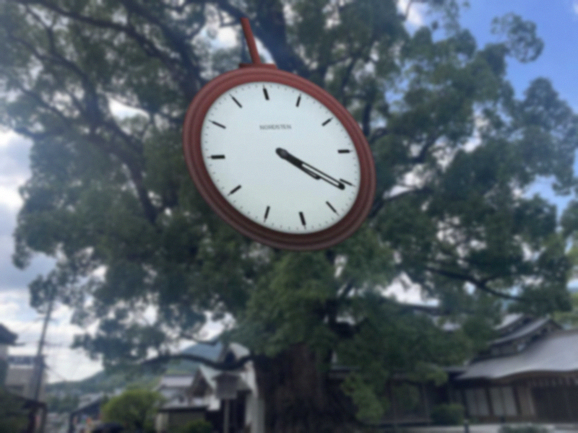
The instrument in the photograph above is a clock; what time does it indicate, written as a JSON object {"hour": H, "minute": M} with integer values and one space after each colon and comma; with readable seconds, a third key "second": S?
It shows {"hour": 4, "minute": 21}
